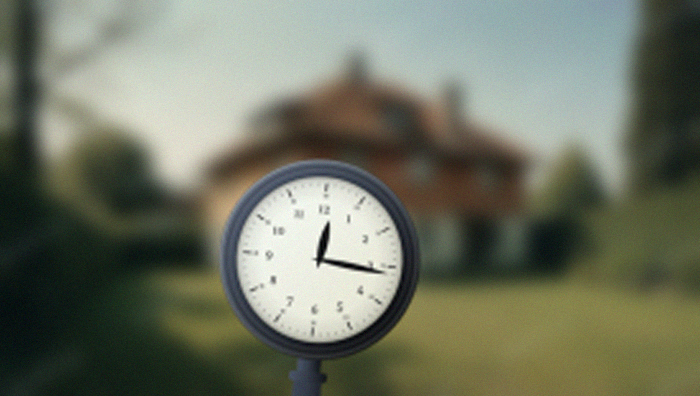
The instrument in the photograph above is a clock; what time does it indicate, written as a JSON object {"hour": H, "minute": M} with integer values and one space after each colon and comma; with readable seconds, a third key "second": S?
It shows {"hour": 12, "minute": 16}
